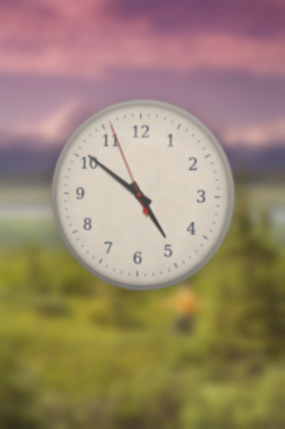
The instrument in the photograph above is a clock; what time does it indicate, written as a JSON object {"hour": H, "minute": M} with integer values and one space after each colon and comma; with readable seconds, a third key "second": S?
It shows {"hour": 4, "minute": 50, "second": 56}
